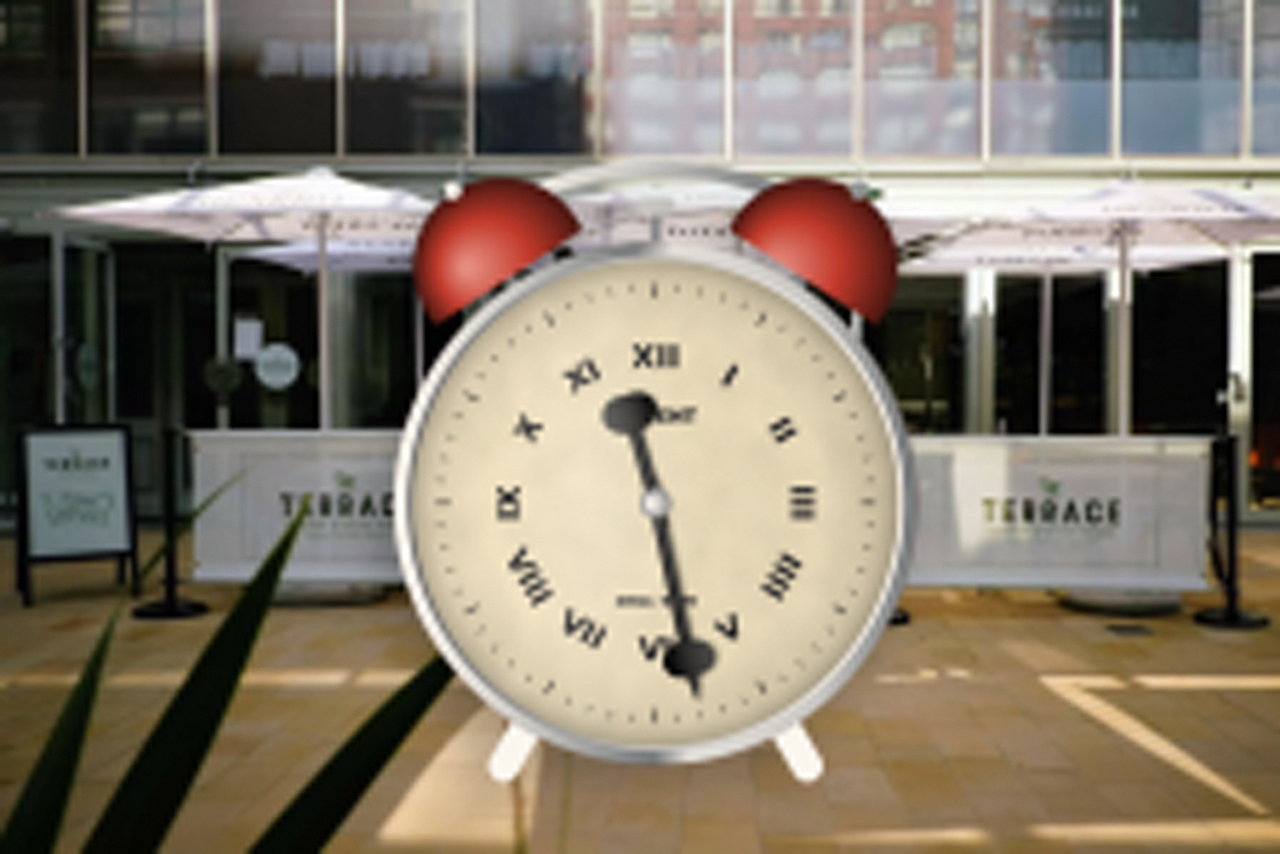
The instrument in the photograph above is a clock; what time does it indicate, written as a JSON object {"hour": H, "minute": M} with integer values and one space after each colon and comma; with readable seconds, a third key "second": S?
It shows {"hour": 11, "minute": 28}
